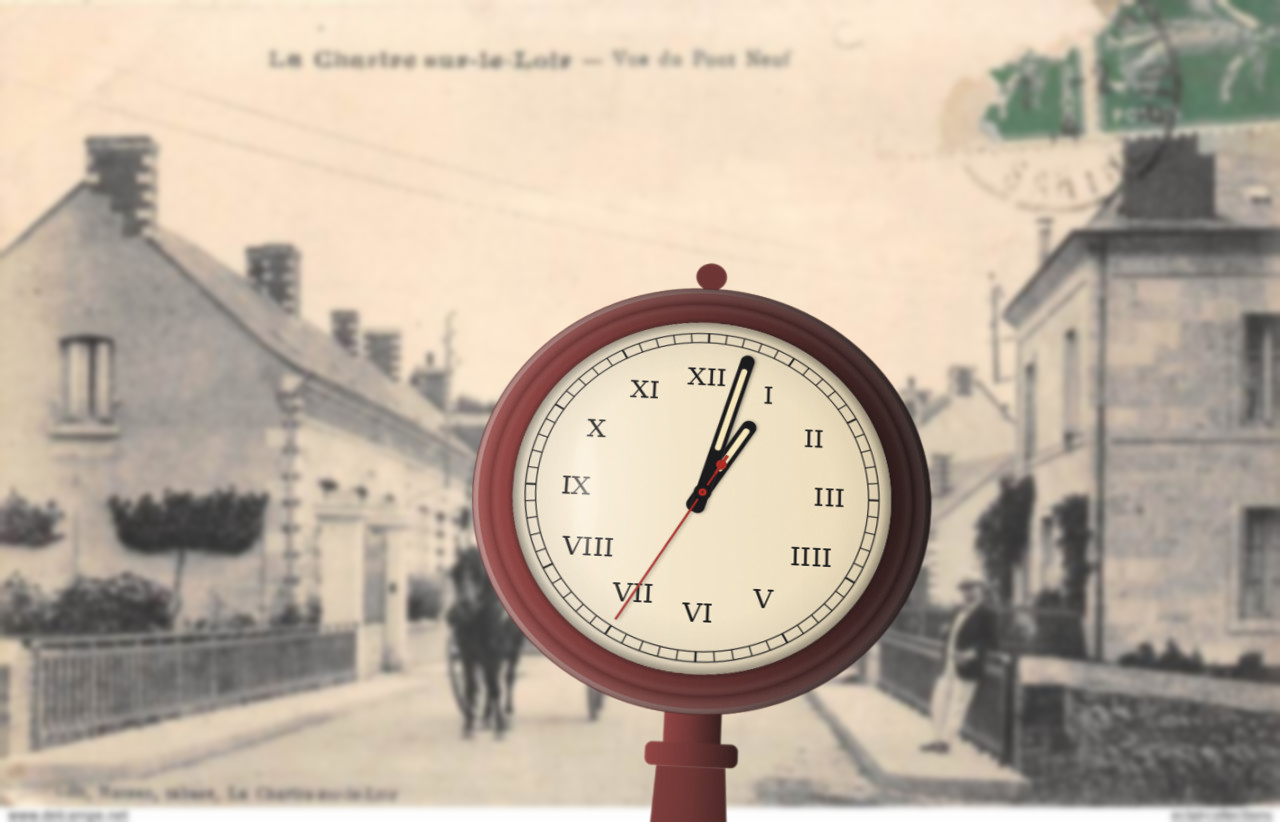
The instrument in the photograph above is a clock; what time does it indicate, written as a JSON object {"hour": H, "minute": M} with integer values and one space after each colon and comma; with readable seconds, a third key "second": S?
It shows {"hour": 1, "minute": 2, "second": 35}
